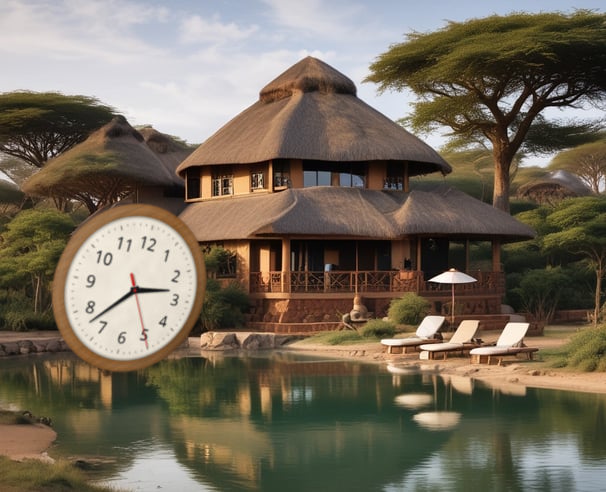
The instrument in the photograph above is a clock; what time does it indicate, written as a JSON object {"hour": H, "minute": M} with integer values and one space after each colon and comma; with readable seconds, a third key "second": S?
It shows {"hour": 2, "minute": 37, "second": 25}
